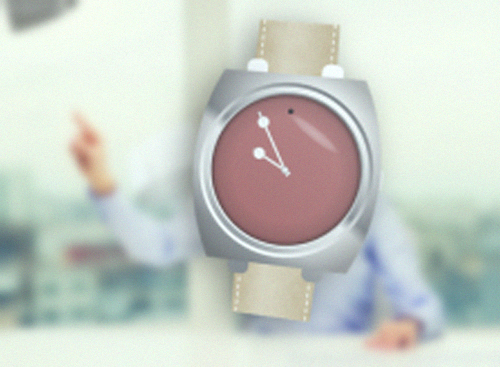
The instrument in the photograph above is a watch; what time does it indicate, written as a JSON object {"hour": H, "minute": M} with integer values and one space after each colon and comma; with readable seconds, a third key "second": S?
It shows {"hour": 9, "minute": 55}
